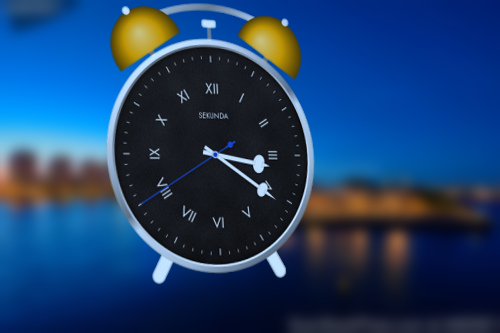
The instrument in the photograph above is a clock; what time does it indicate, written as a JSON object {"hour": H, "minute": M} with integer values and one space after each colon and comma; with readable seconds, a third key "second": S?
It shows {"hour": 3, "minute": 20, "second": 40}
